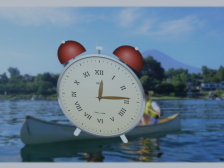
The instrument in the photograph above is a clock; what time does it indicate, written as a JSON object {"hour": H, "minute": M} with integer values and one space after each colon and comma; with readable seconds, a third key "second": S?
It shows {"hour": 12, "minute": 14}
